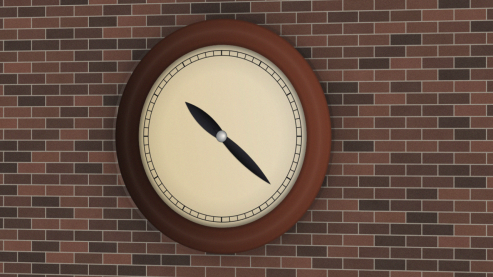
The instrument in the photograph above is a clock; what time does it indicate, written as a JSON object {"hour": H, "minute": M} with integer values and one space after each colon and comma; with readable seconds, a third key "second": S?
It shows {"hour": 10, "minute": 22}
